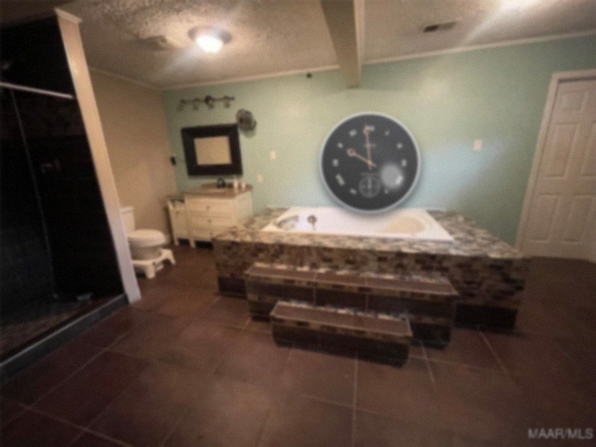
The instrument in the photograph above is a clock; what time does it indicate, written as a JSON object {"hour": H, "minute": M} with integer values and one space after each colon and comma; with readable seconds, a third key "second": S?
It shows {"hour": 9, "minute": 59}
